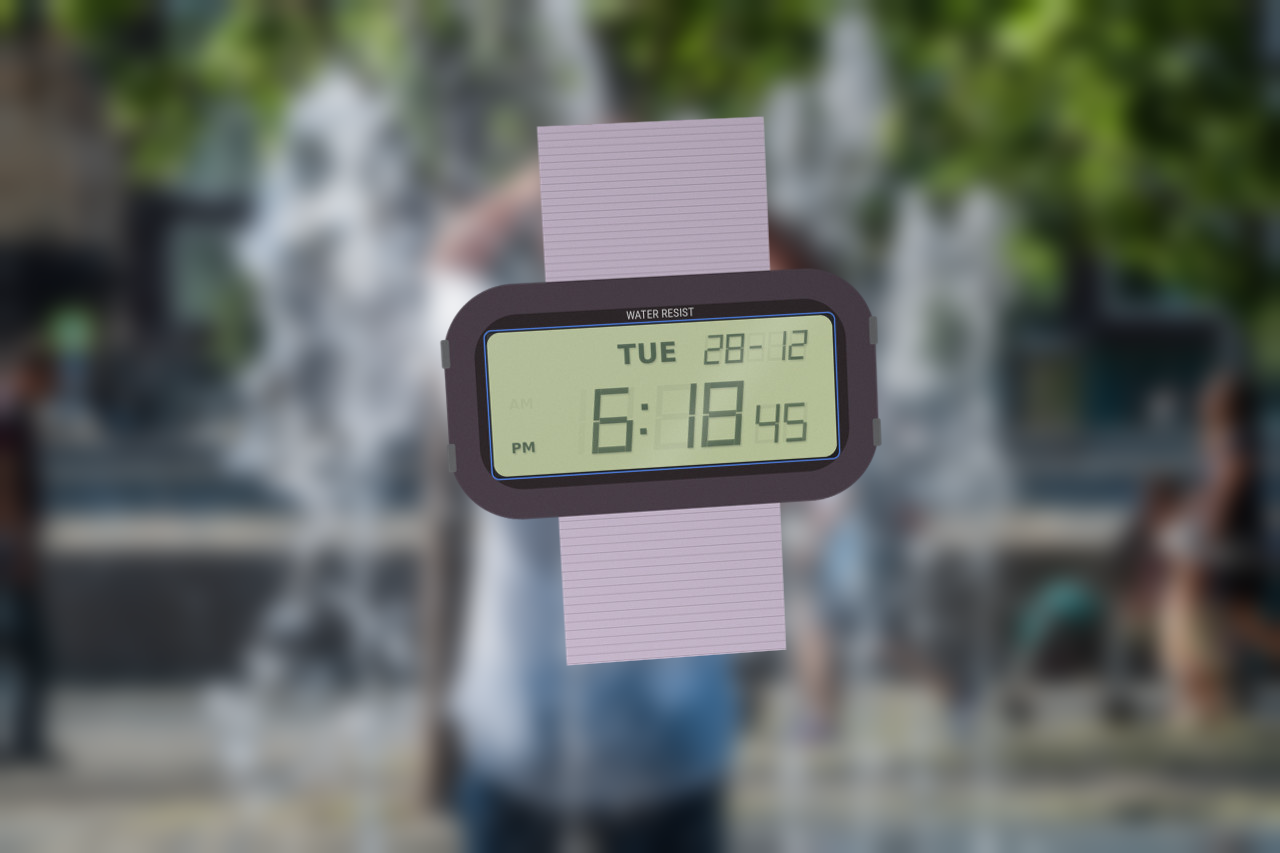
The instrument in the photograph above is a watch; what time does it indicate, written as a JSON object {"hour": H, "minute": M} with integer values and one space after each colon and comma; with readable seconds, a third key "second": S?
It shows {"hour": 6, "minute": 18, "second": 45}
